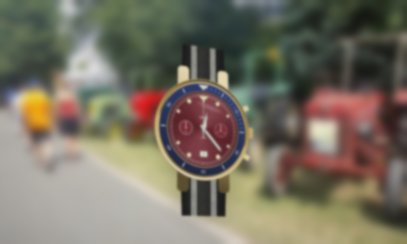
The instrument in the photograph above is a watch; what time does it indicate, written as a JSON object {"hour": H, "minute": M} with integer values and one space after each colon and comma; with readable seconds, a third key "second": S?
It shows {"hour": 12, "minute": 23}
